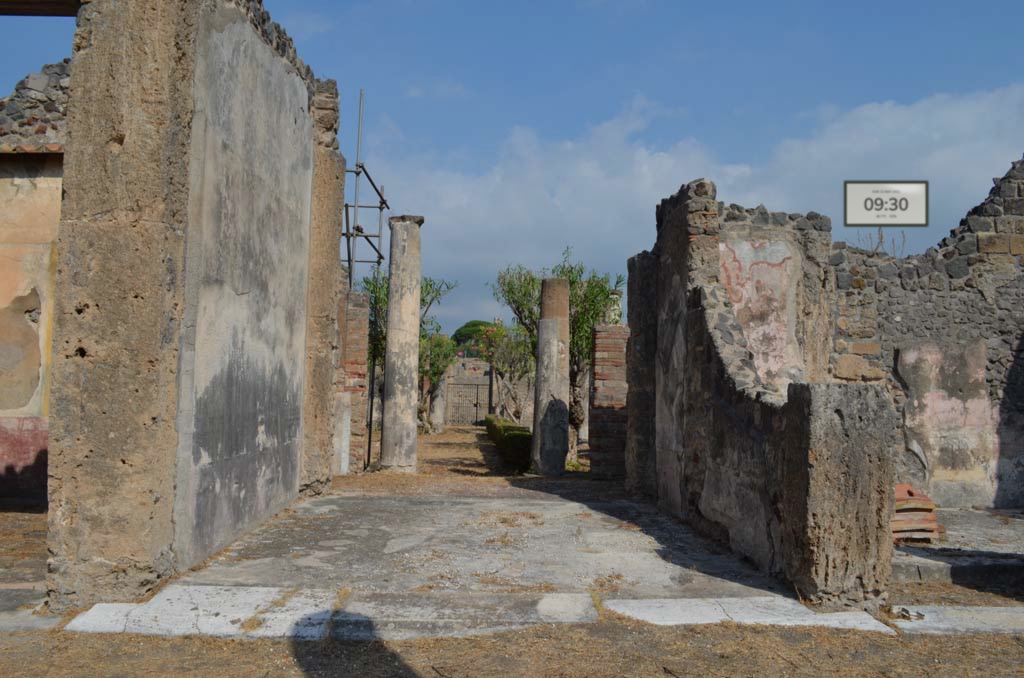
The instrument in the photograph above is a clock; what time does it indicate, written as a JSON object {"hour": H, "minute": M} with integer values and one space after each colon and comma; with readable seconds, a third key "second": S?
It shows {"hour": 9, "minute": 30}
